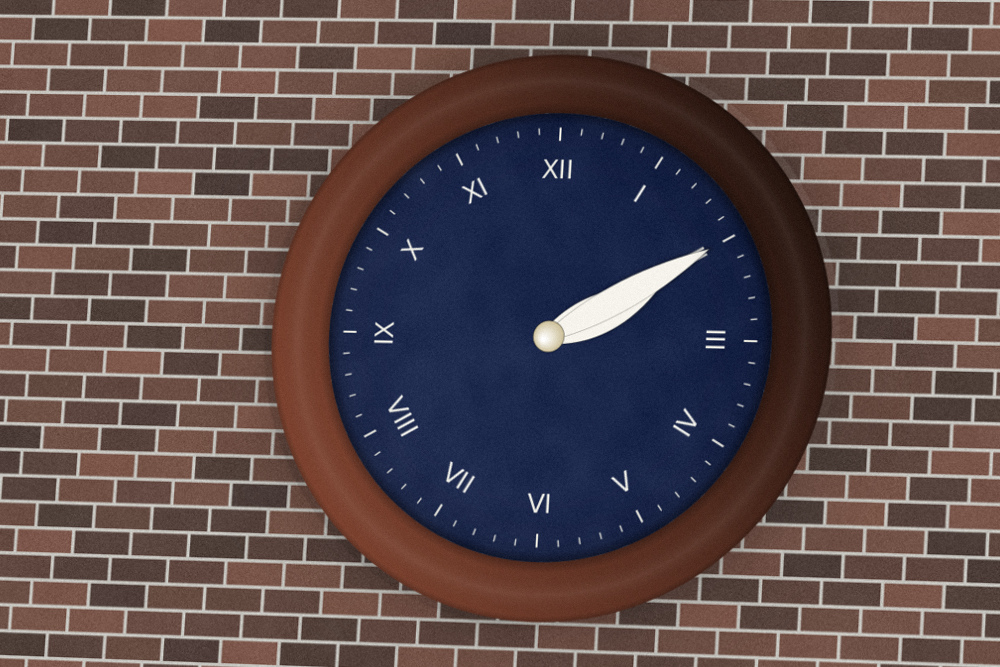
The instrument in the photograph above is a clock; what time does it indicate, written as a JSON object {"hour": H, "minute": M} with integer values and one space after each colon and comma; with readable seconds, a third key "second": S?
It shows {"hour": 2, "minute": 10}
